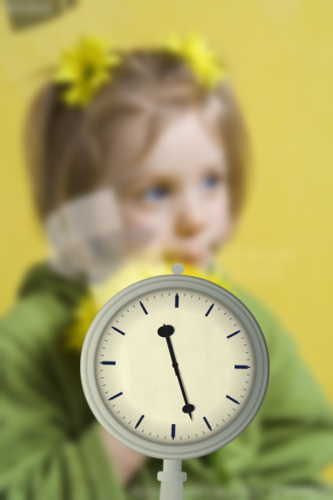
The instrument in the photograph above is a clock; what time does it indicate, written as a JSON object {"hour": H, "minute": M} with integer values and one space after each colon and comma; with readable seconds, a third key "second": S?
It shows {"hour": 11, "minute": 27}
